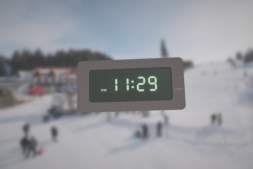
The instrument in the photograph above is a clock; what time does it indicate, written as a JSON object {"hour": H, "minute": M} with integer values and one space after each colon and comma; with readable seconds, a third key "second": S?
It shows {"hour": 11, "minute": 29}
